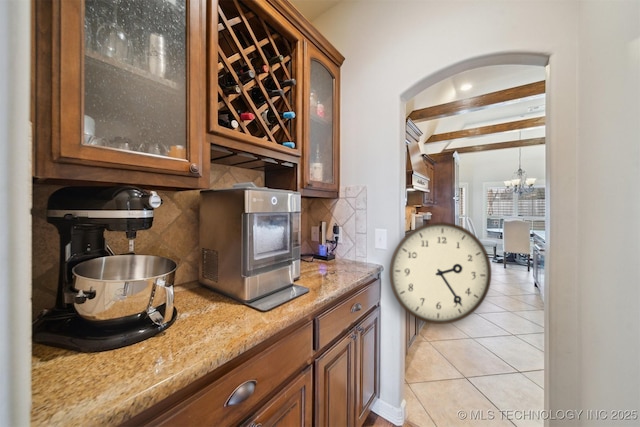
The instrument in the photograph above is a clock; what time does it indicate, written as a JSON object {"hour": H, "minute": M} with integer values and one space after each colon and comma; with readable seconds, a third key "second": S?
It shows {"hour": 2, "minute": 24}
